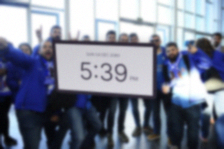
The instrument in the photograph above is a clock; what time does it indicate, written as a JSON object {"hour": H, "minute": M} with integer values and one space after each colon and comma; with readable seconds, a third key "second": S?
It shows {"hour": 5, "minute": 39}
